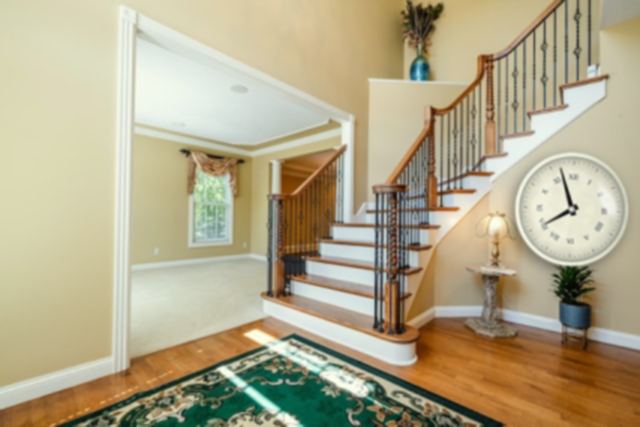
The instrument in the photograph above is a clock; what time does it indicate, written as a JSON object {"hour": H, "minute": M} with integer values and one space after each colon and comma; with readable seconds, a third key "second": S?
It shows {"hour": 7, "minute": 57}
